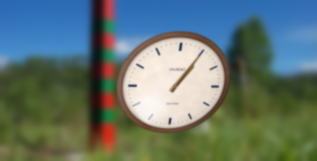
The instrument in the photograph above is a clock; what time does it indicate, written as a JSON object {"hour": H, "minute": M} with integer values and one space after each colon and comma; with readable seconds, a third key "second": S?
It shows {"hour": 1, "minute": 5}
